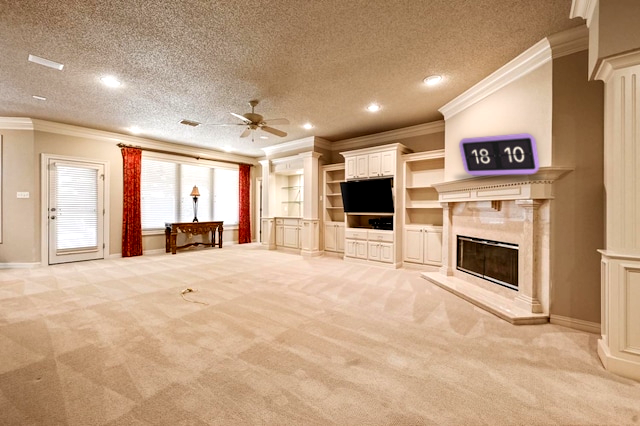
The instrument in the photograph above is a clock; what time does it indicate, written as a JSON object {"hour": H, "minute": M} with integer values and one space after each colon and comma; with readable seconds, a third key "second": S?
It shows {"hour": 18, "minute": 10}
